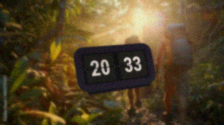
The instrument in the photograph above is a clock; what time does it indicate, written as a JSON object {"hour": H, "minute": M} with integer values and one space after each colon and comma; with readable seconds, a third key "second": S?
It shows {"hour": 20, "minute": 33}
